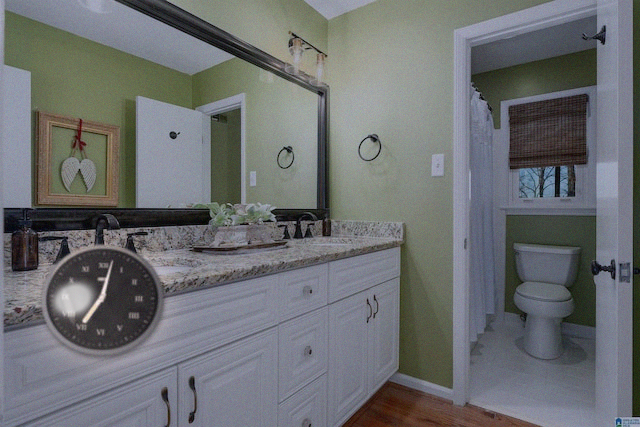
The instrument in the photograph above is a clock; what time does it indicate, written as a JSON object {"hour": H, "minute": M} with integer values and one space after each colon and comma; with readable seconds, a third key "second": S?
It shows {"hour": 7, "minute": 2}
